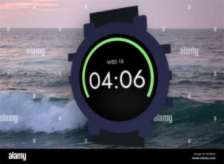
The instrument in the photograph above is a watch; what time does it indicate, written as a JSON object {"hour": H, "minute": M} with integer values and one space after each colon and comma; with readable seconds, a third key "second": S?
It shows {"hour": 4, "minute": 6}
